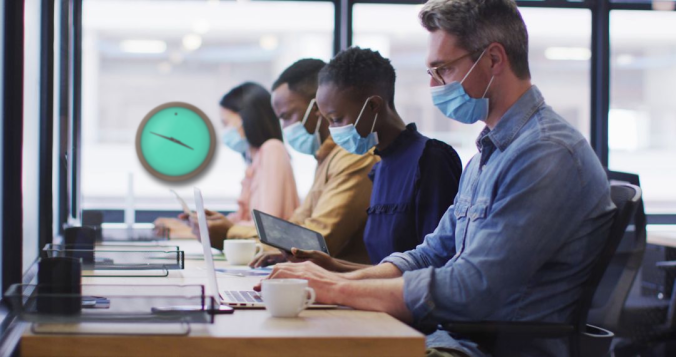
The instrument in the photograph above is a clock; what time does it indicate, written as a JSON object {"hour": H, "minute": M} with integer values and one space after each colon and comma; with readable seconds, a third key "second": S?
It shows {"hour": 3, "minute": 48}
